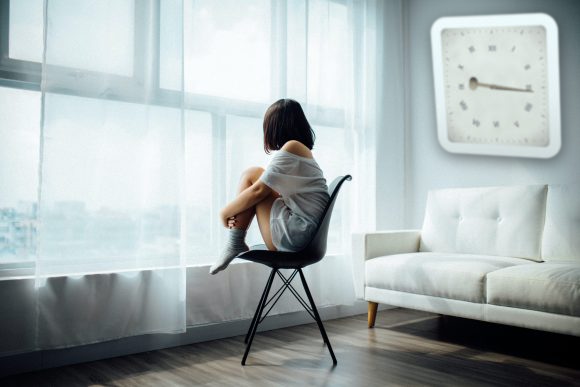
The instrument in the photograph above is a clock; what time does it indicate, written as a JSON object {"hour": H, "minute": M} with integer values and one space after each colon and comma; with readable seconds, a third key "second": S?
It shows {"hour": 9, "minute": 16}
